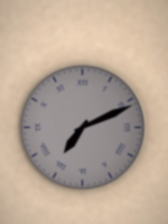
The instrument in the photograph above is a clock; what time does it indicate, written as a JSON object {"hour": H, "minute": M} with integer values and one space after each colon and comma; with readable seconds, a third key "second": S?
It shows {"hour": 7, "minute": 11}
